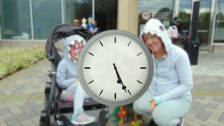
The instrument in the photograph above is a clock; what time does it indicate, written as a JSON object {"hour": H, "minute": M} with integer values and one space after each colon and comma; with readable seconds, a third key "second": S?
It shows {"hour": 5, "minute": 26}
